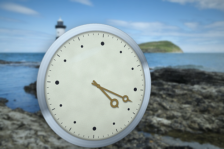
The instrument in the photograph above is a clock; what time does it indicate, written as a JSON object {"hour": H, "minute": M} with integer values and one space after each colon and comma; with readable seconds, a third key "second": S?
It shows {"hour": 4, "minute": 18}
